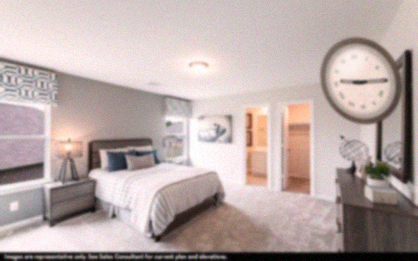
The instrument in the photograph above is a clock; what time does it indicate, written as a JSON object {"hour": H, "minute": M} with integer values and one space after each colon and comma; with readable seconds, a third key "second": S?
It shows {"hour": 9, "minute": 15}
